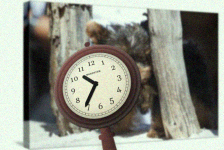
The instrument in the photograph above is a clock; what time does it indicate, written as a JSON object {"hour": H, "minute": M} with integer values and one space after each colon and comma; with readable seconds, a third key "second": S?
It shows {"hour": 10, "minute": 36}
